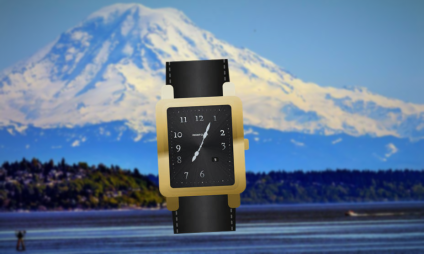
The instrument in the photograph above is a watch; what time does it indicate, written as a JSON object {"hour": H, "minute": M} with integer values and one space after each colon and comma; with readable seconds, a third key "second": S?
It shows {"hour": 7, "minute": 4}
